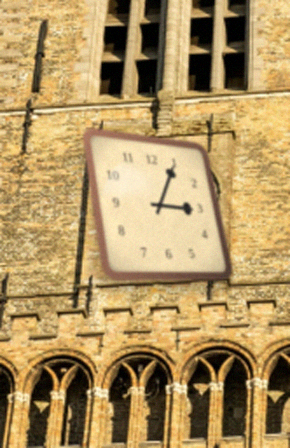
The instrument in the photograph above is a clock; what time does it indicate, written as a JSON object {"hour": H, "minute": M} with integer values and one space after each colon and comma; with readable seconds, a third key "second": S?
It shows {"hour": 3, "minute": 5}
